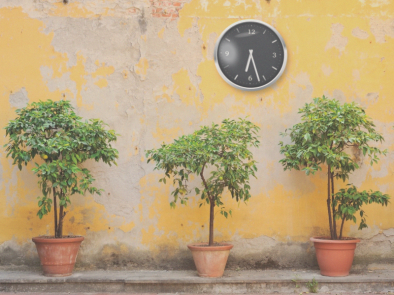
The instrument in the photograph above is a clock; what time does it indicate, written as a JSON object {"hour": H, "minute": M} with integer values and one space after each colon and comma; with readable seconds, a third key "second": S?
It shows {"hour": 6, "minute": 27}
